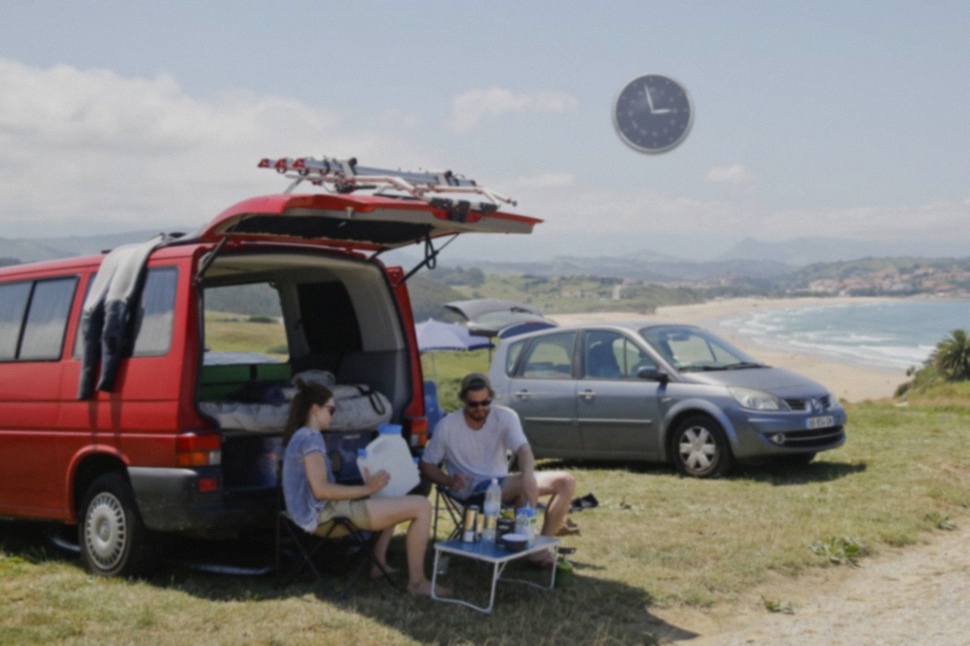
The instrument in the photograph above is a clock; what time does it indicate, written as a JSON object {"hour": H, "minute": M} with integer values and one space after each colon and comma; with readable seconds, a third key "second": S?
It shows {"hour": 2, "minute": 58}
